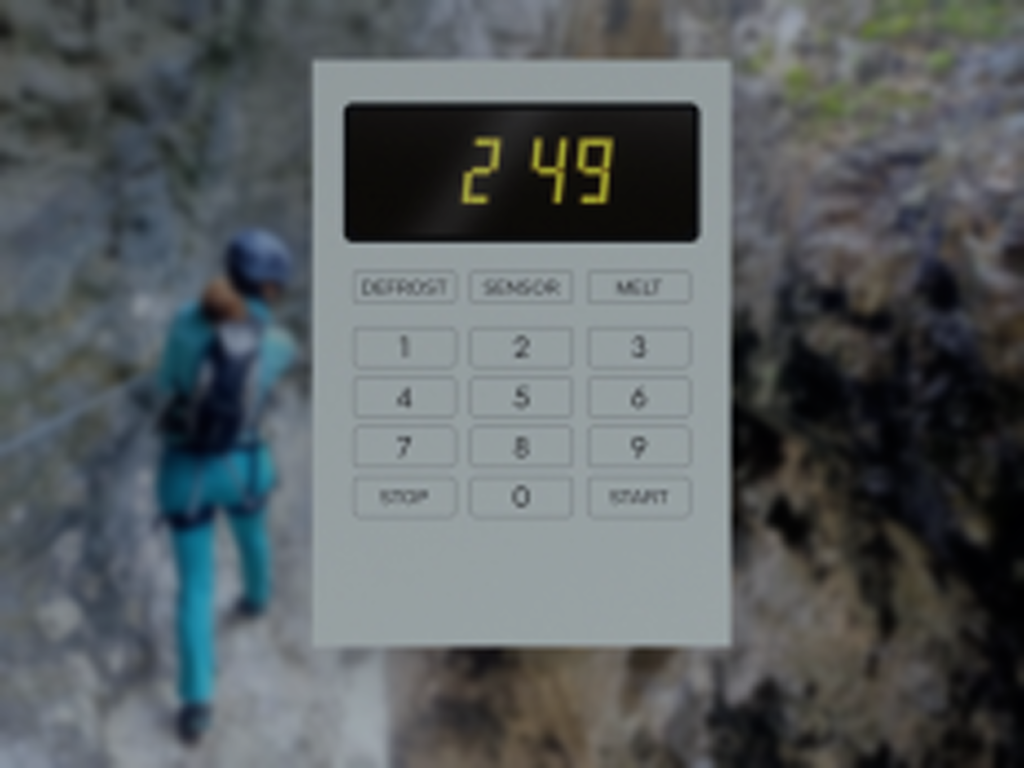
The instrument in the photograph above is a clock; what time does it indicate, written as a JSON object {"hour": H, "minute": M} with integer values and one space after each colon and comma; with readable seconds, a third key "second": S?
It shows {"hour": 2, "minute": 49}
